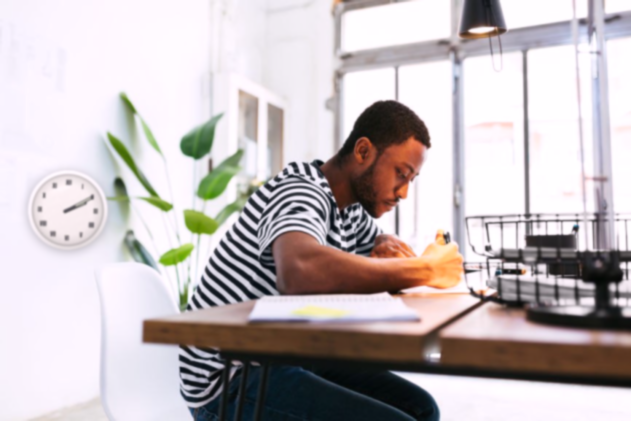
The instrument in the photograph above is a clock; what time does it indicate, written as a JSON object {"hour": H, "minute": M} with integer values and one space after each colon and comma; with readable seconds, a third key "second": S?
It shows {"hour": 2, "minute": 10}
